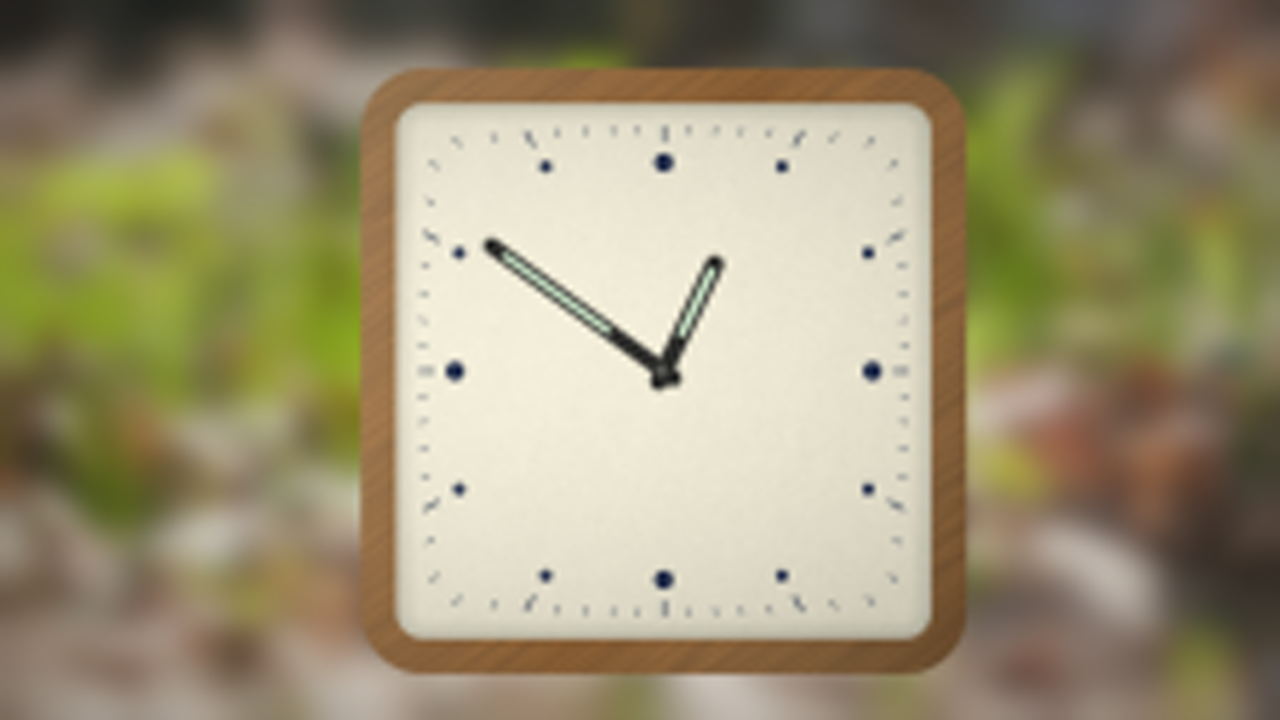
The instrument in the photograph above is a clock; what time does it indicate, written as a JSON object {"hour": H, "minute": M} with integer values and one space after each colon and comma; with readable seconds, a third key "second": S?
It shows {"hour": 12, "minute": 51}
